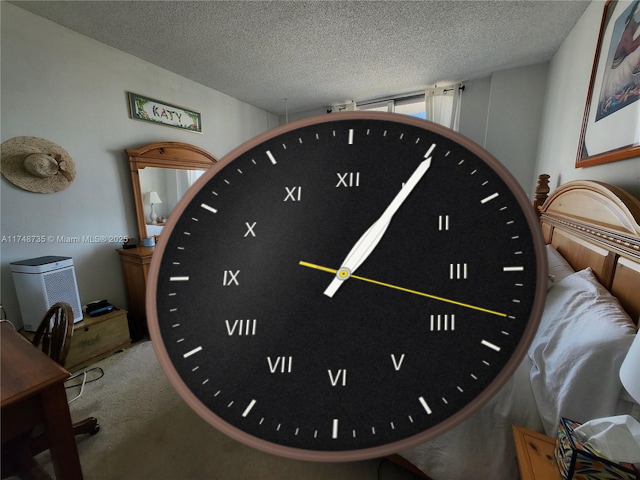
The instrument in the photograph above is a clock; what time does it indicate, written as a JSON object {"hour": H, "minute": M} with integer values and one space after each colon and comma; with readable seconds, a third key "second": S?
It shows {"hour": 1, "minute": 5, "second": 18}
